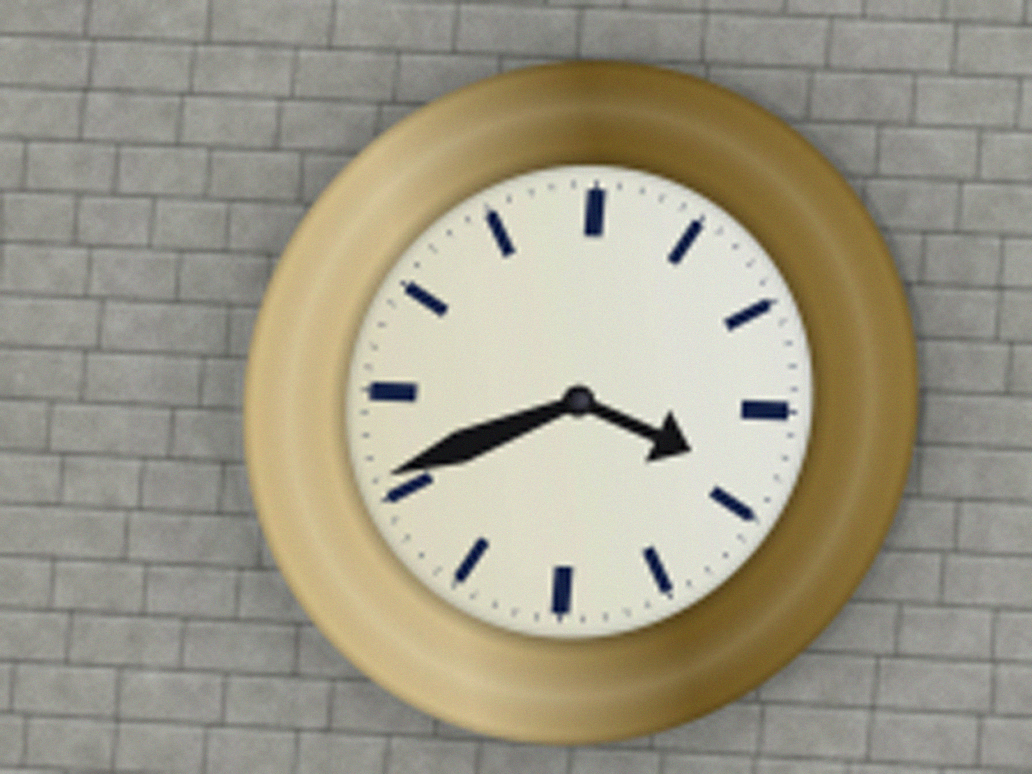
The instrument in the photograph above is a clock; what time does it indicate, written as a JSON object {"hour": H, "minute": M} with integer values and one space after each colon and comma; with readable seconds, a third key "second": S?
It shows {"hour": 3, "minute": 41}
